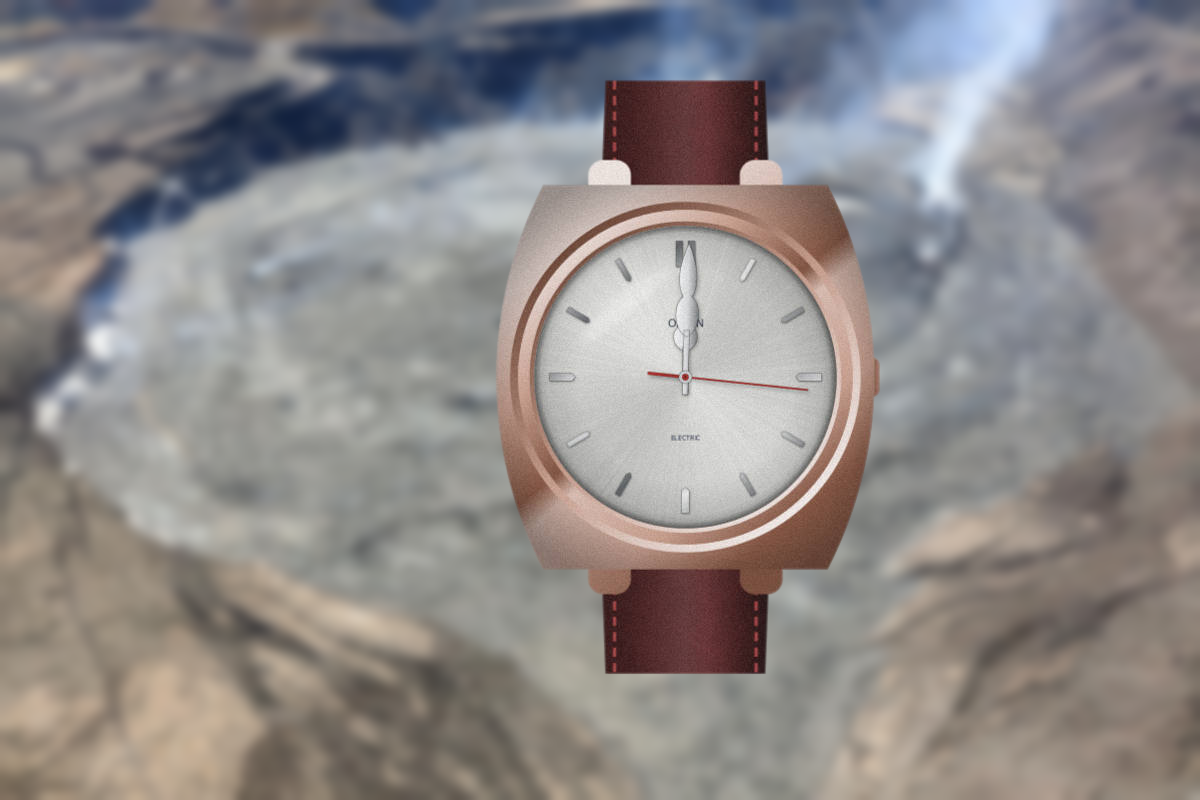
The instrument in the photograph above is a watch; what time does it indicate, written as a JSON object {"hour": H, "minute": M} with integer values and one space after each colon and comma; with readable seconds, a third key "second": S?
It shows {"hour": 12, "minute": 0, "second": 16}
